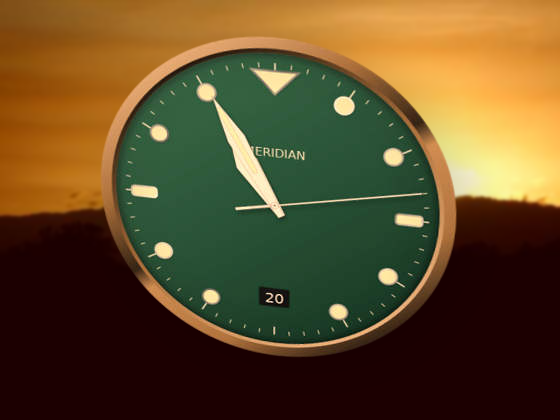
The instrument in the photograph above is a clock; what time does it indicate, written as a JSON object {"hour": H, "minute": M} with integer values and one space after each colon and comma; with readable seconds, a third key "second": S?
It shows {"hour": 10, "minute": 55, "second": 13}
